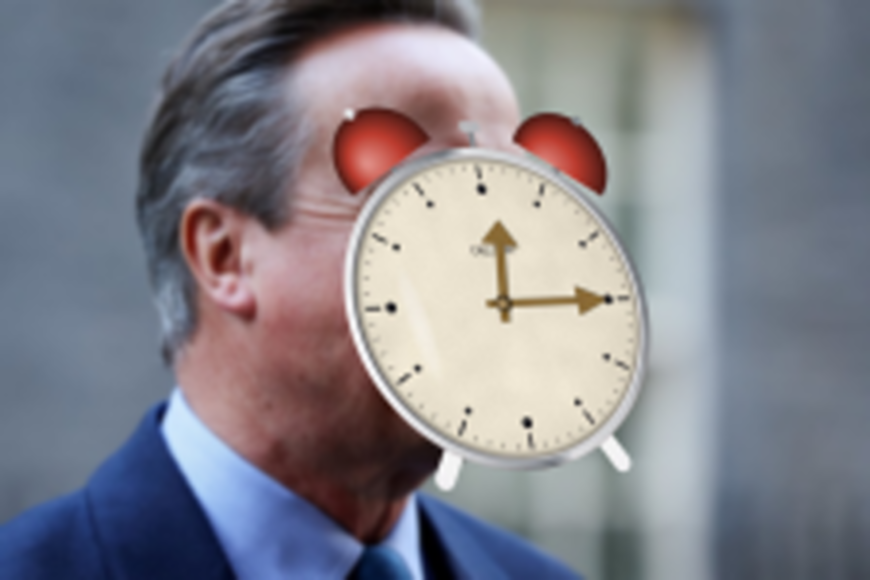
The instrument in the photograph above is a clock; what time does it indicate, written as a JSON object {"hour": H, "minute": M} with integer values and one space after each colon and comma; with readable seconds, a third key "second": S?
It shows {"hour": 12, "minute": 15}
